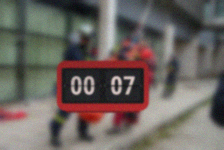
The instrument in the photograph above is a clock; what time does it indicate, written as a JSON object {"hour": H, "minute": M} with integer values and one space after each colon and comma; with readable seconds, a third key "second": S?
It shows {"hour": 0, "minute": 7}
